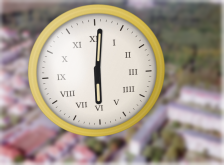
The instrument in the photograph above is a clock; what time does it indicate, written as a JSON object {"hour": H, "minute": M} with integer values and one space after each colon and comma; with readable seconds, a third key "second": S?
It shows {"hour": 6, "minute": 1}
